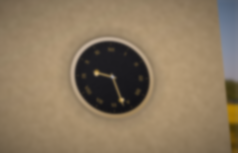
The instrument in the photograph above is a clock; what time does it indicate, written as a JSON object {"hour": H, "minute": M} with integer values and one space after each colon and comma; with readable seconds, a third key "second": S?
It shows {"hour": 9, "minute": 27}
